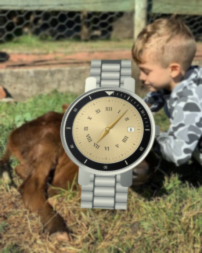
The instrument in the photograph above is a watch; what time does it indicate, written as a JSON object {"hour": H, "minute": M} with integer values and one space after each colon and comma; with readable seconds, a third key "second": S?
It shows {"hour": 7, "minute": 7}
